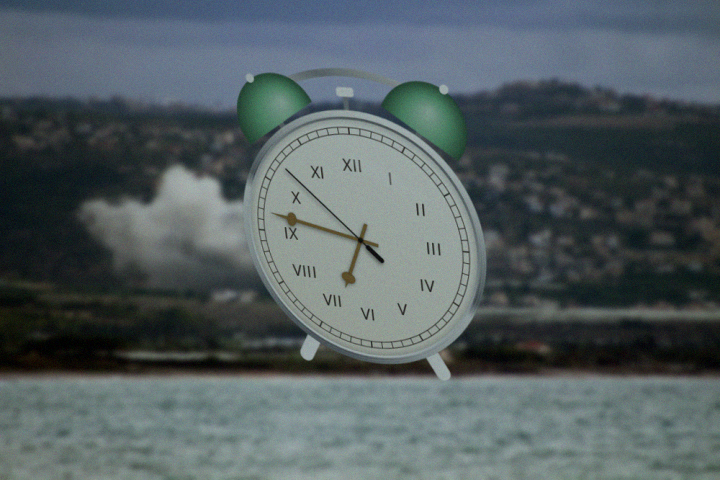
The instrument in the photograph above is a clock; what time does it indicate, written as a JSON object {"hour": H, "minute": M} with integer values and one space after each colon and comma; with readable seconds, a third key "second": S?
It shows {"hour": 6, "minute": 46, "second": 52}
